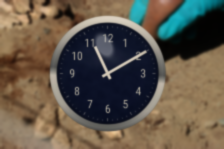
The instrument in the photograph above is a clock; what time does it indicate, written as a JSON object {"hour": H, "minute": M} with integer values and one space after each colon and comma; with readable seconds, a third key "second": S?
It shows {"hour": 11, "minute": 10}
